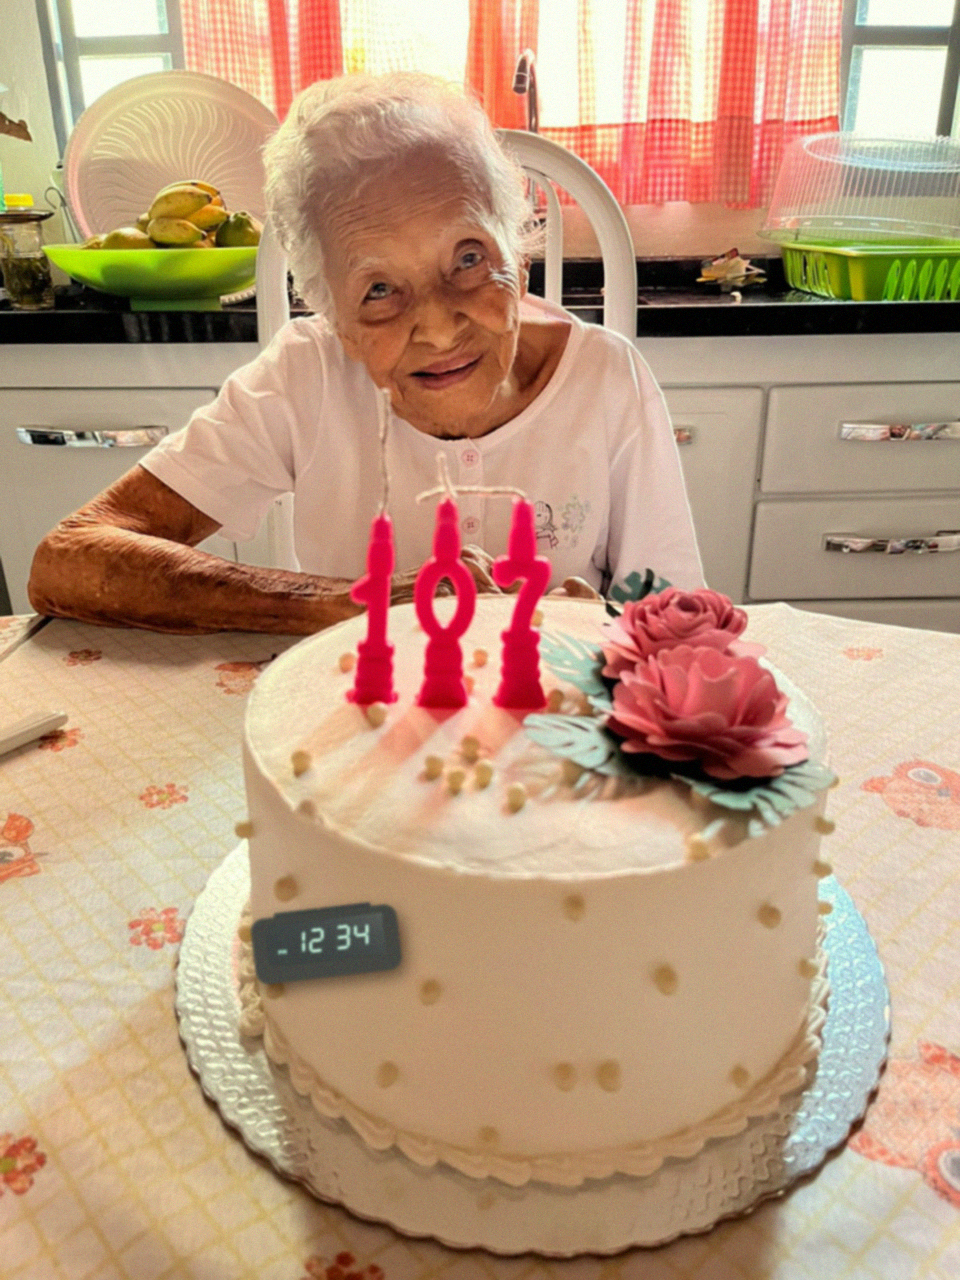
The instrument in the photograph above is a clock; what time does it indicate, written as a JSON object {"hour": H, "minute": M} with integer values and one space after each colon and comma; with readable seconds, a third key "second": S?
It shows {"hour": 12, "minute": 34}
